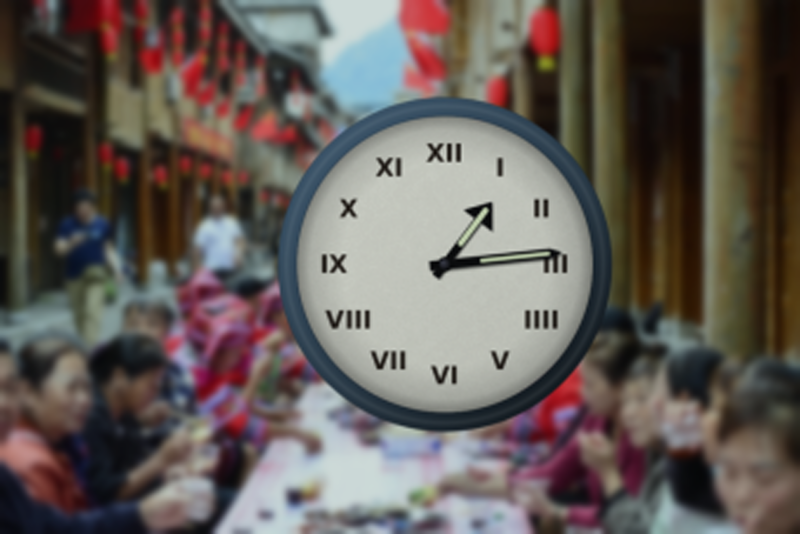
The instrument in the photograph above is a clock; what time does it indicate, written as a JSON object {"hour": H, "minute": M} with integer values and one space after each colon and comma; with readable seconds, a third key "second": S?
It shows {"hour": 1, "minute": 14}
